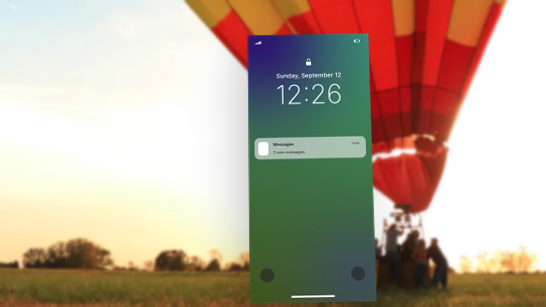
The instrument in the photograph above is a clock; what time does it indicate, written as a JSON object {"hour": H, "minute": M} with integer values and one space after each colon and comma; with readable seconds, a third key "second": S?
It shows {"hour": 12, "minute": 26}
